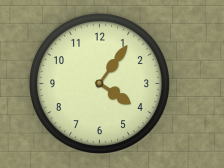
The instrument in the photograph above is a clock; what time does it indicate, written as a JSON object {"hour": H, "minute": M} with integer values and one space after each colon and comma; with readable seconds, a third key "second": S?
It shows {"hour": 4, "minute": 6}
